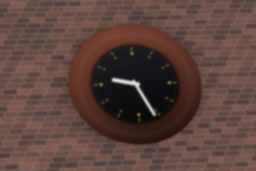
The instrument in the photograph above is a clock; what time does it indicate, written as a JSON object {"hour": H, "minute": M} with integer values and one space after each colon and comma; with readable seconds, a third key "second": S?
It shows {"hour": 9, "minute": 26}
